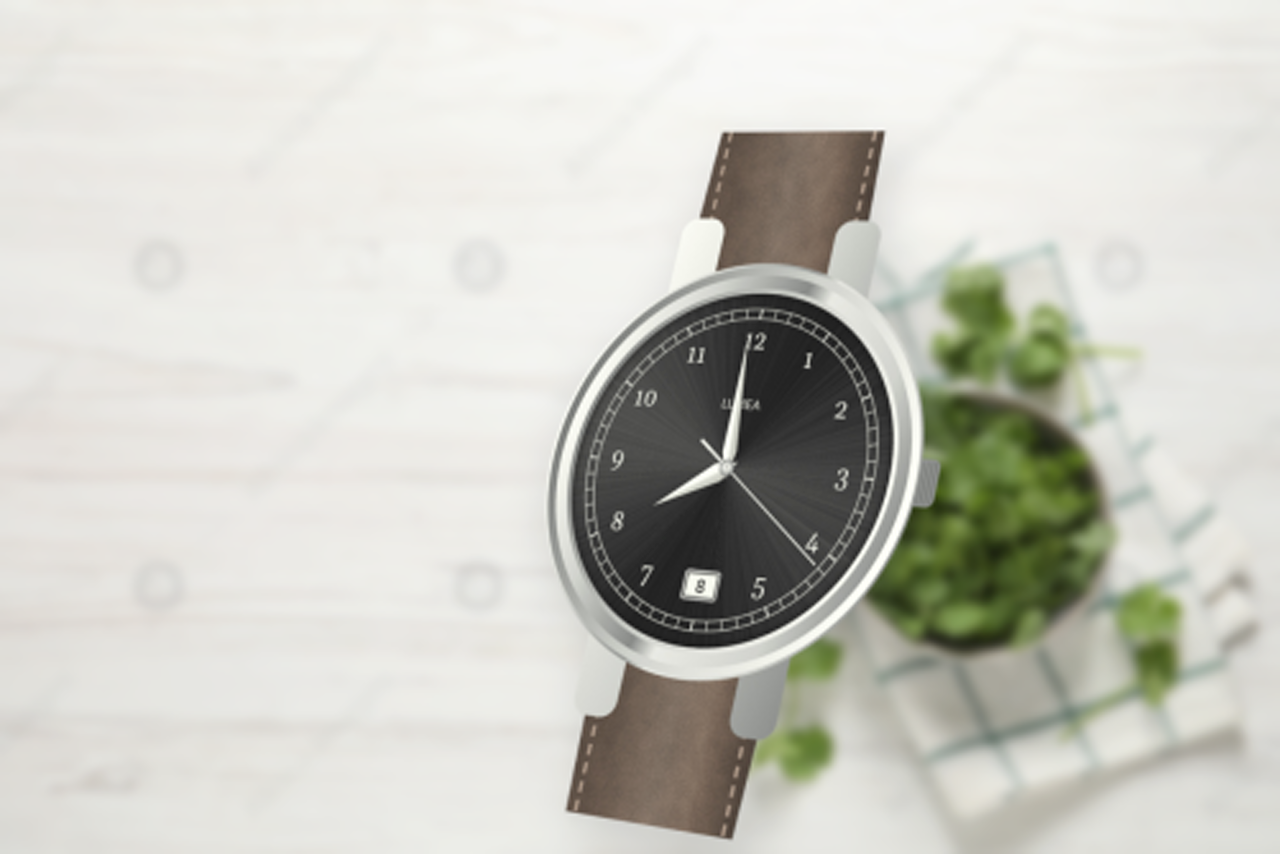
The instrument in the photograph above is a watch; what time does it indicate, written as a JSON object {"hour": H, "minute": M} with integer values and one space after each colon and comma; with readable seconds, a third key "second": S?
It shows {"hour": 7, "minute": 59, "second": 21}
